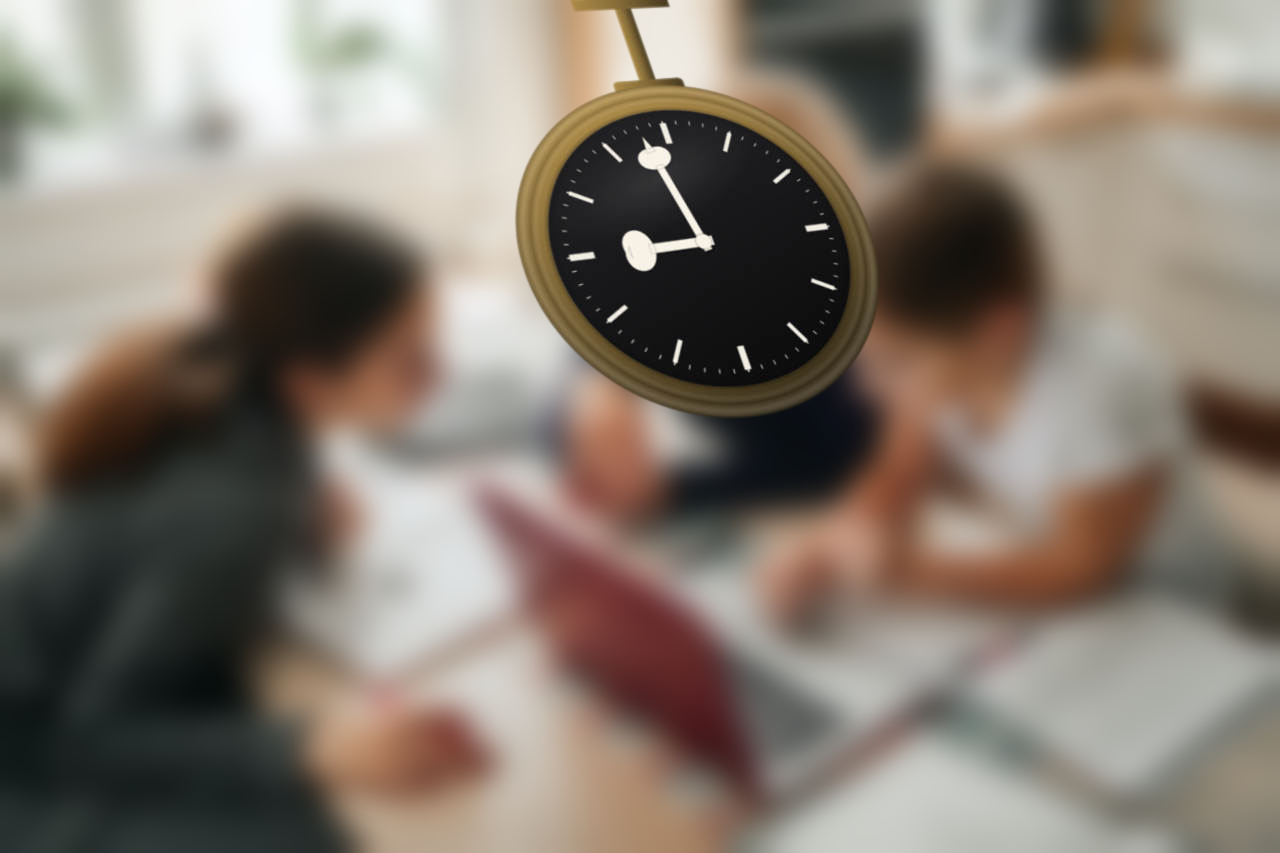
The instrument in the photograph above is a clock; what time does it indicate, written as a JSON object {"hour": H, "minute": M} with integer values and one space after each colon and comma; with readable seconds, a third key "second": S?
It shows {"hour": 8, "minute": 58}
